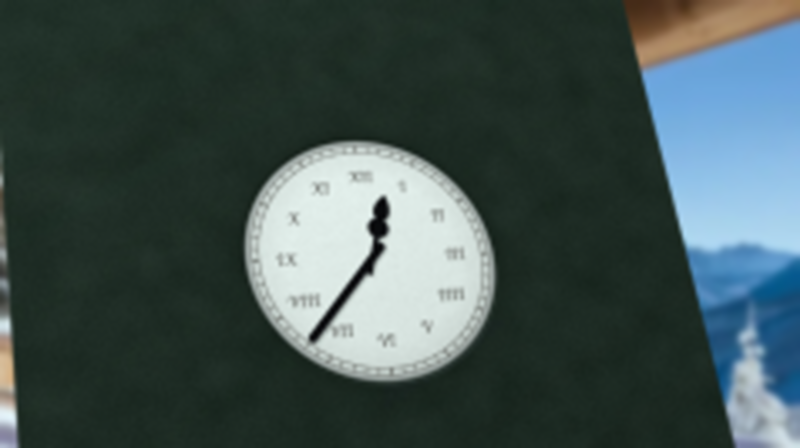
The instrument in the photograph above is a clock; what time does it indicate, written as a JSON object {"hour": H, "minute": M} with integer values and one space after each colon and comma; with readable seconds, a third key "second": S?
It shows {"hour": 12, "minute": 37}
